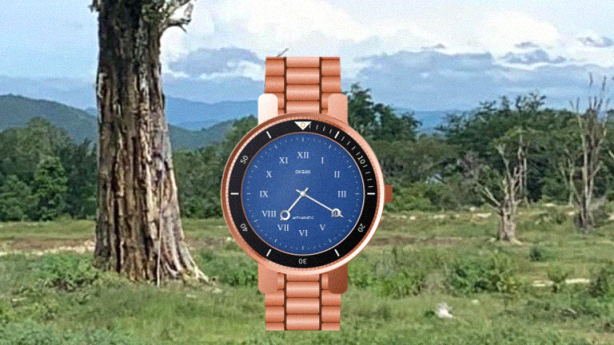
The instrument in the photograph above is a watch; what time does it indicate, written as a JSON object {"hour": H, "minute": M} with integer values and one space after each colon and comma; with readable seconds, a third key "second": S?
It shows {"hour": 7, "minute": 20}
